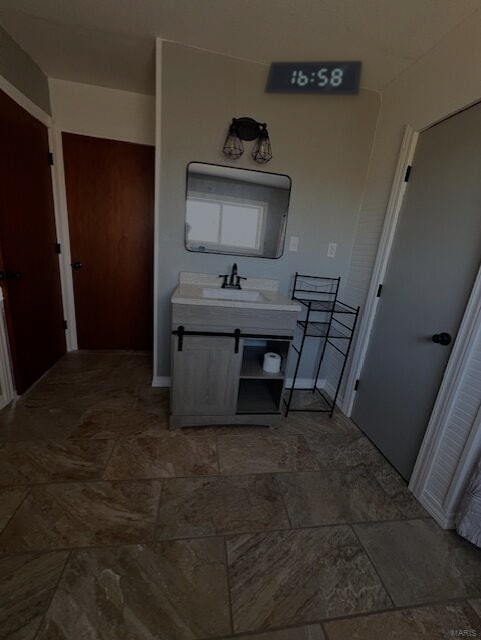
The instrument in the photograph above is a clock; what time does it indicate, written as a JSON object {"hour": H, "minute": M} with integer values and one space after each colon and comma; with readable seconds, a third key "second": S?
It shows {"hour": 16, "minute": 58}
